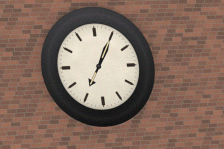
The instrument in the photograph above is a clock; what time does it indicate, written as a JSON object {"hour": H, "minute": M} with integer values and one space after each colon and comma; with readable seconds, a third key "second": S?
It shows {"hour": 7, "minute": 5}
